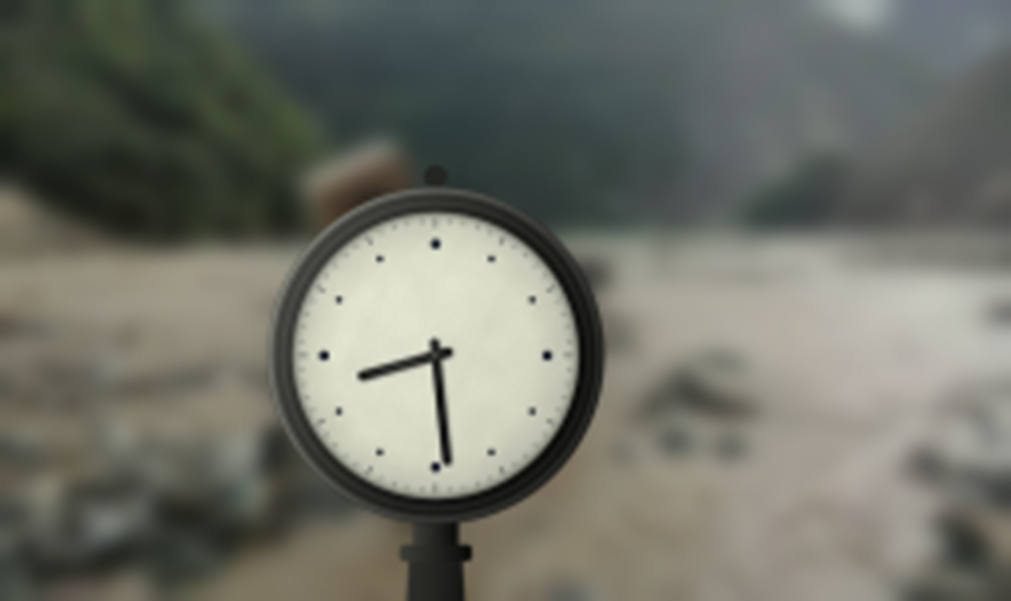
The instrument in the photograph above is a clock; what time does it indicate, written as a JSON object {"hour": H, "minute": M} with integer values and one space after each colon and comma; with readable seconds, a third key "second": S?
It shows {"hour": 8, "minute": 29}
